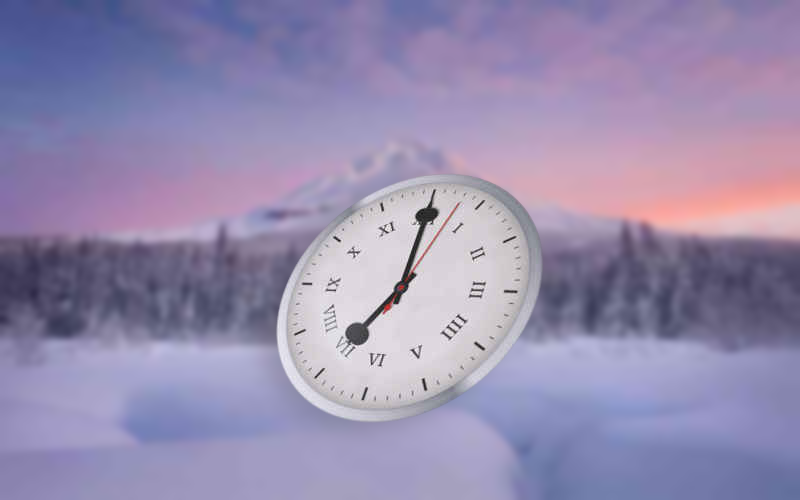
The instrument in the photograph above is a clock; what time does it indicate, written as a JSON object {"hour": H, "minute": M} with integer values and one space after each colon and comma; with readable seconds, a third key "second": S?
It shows {"hour": 7, "minute": 0, "second": 3}
